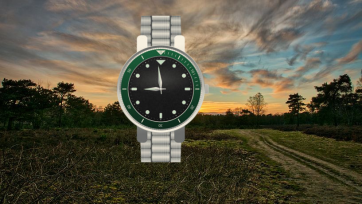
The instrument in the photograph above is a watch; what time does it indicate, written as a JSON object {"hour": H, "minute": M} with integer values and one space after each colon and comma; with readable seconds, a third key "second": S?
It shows {"hour": 8, "minute": 59}
